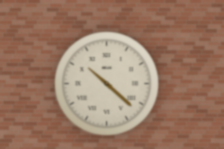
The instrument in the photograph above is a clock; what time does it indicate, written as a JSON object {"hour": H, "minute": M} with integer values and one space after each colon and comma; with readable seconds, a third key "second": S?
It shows {"hour": 10, "minute": 22}
